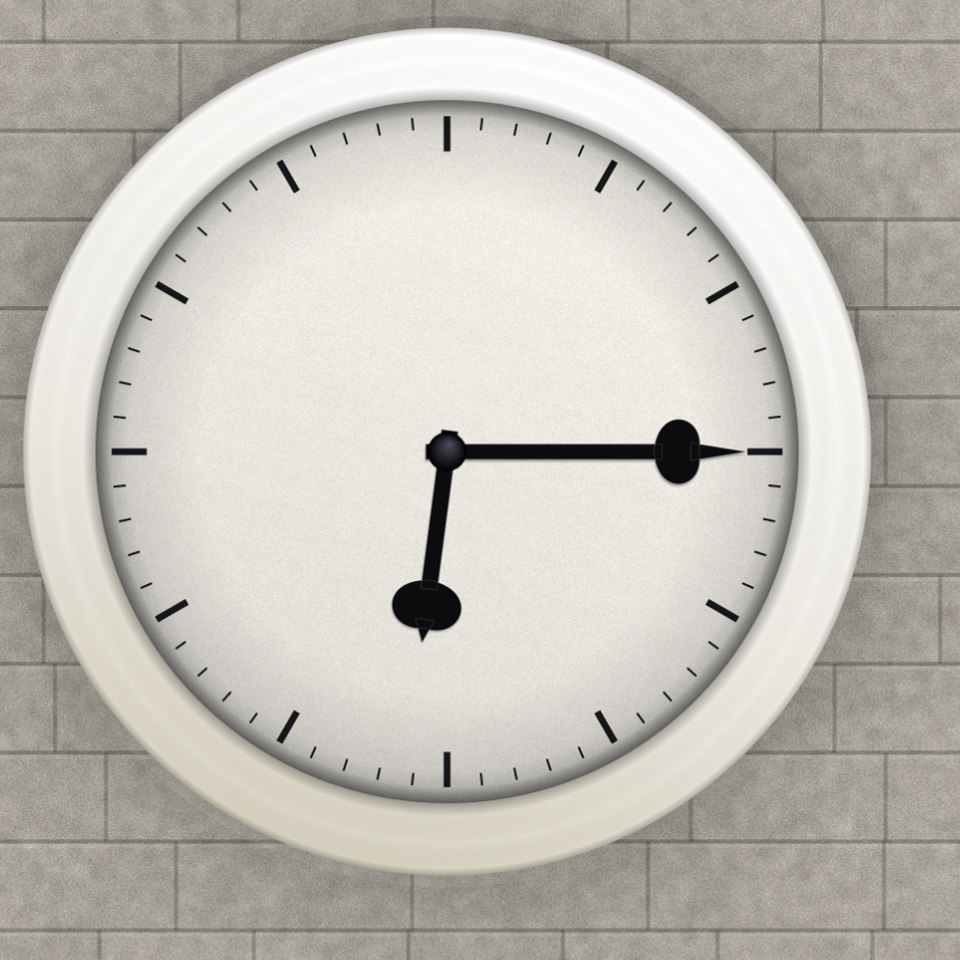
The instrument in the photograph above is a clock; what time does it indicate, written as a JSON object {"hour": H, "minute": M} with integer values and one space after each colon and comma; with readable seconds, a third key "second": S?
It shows {"hour": 6, "minute": 15}
